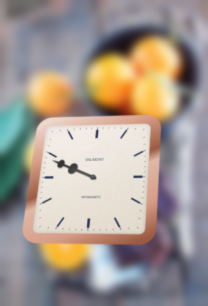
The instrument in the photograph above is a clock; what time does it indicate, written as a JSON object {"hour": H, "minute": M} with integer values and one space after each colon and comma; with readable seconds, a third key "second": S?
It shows {"hour": 9, "minute": 49}
